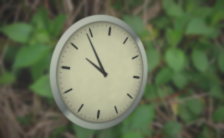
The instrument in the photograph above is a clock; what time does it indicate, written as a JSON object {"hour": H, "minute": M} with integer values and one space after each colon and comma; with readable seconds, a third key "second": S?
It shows {"hour": 9, "minute": 54}
